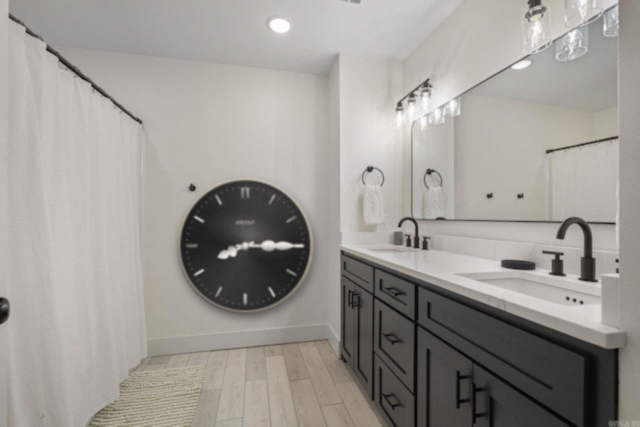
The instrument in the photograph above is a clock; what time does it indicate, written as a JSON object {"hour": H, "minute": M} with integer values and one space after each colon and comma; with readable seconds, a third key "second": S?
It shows {"hour": 8, "minute": 15}
